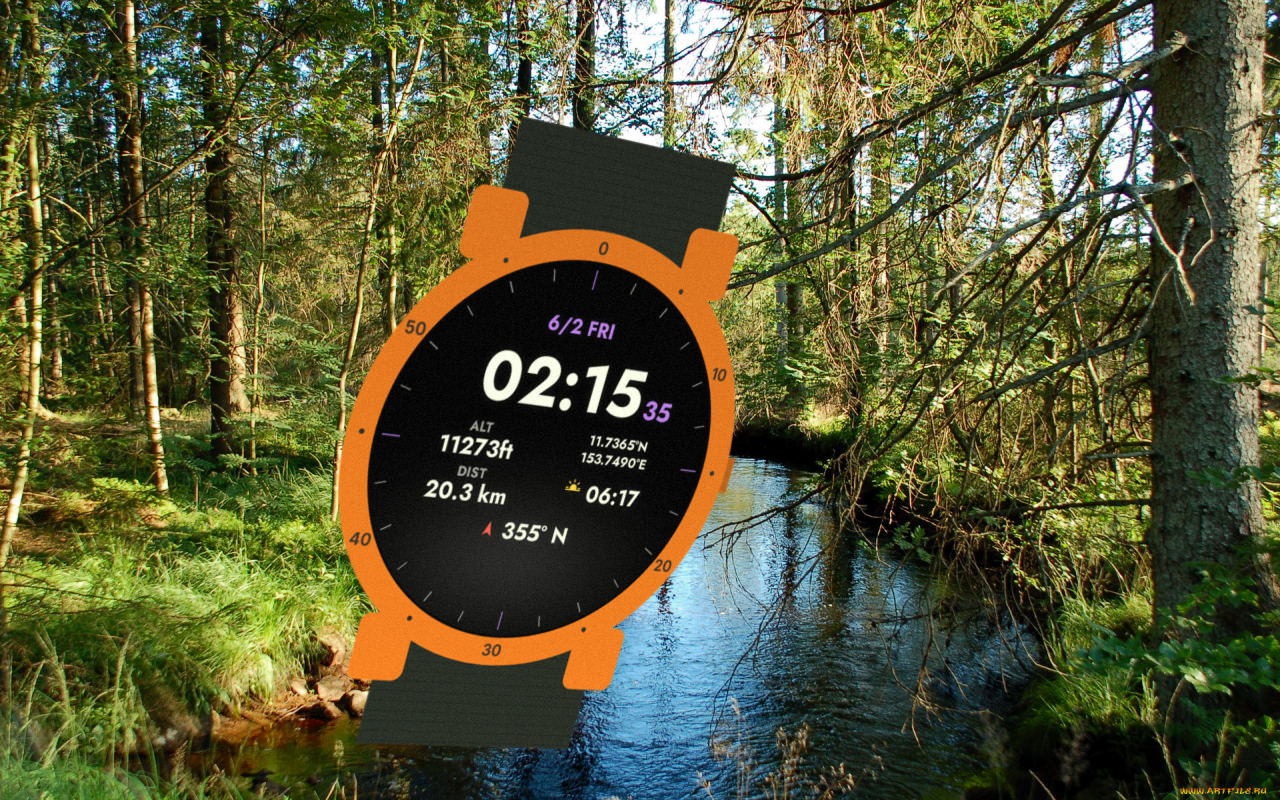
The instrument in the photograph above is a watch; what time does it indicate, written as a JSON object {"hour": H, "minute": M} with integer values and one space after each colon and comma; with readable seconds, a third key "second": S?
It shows {"hour": 2, "minute": 15, "second": 35}
